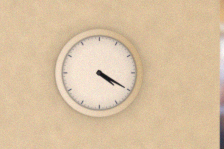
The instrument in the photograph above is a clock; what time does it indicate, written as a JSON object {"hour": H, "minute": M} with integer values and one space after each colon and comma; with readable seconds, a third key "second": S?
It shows {"hour": 4, "minute": 20}
